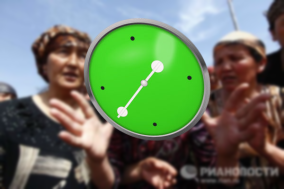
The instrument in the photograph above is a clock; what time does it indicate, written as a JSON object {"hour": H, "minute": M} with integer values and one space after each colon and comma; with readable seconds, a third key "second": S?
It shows {"hour": 1, "minute": 38}
